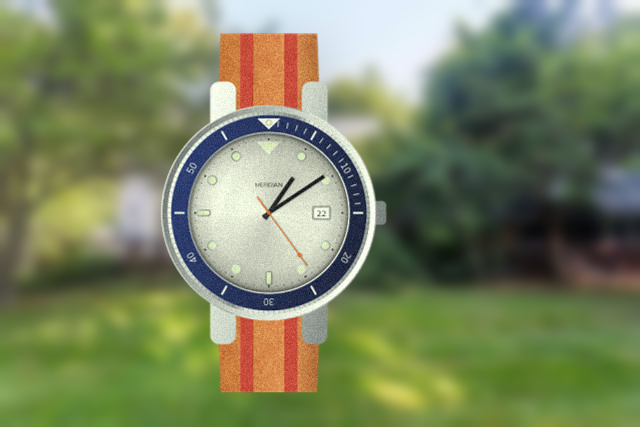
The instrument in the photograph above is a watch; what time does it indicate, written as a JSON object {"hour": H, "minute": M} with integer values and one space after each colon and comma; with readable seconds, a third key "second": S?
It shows {"hour": 1, "minute": 9, "second": 24}
